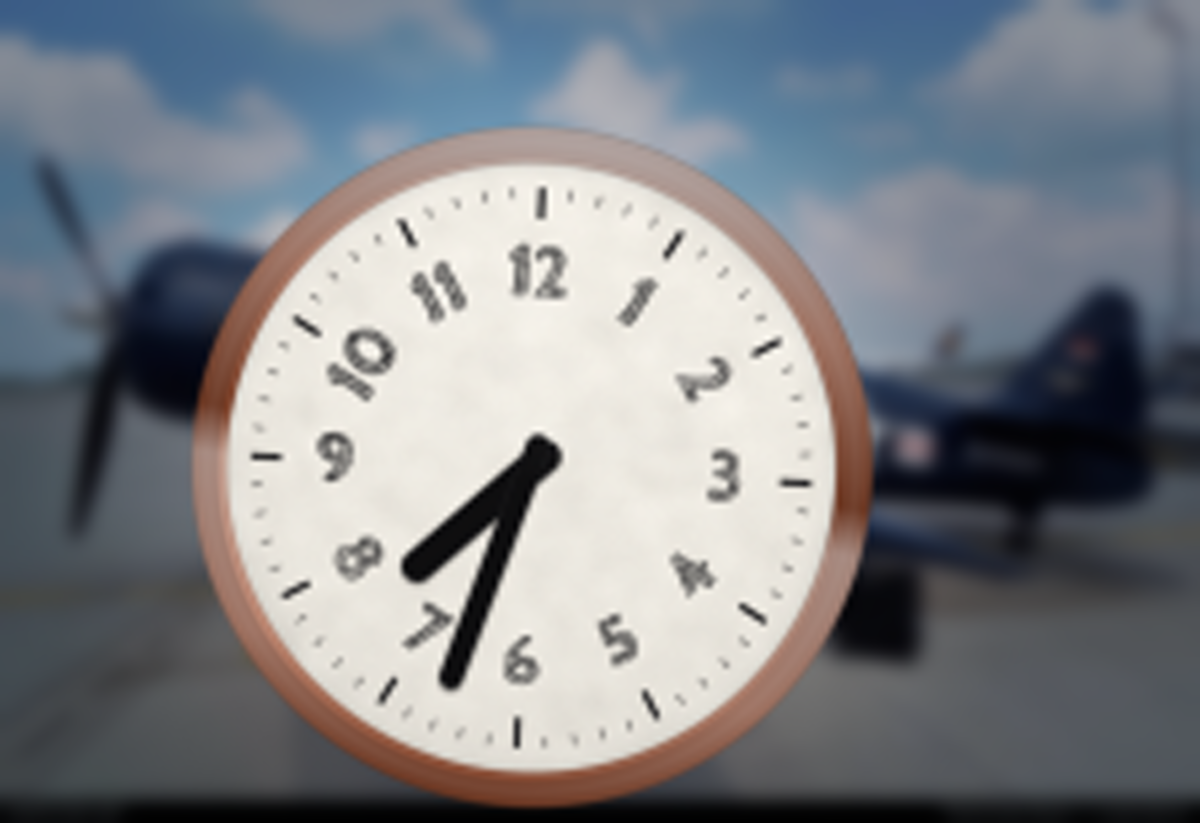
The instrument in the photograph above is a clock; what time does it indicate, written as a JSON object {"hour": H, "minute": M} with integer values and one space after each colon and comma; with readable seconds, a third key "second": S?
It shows {"hour": 7, "minute": 33}
